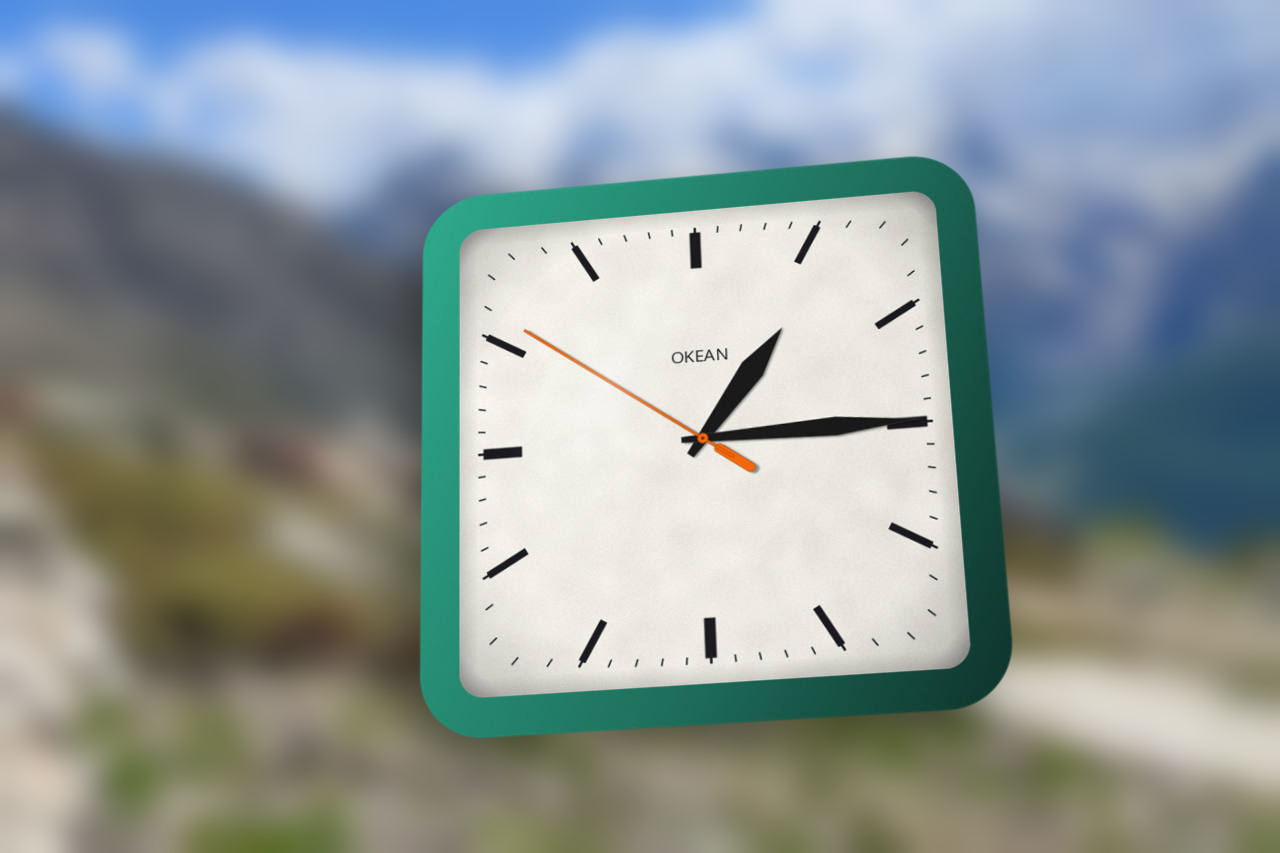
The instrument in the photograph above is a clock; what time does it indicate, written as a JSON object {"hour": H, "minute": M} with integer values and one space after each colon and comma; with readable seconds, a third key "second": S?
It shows {"hour": 1, "minute": 14, "second": 51}
